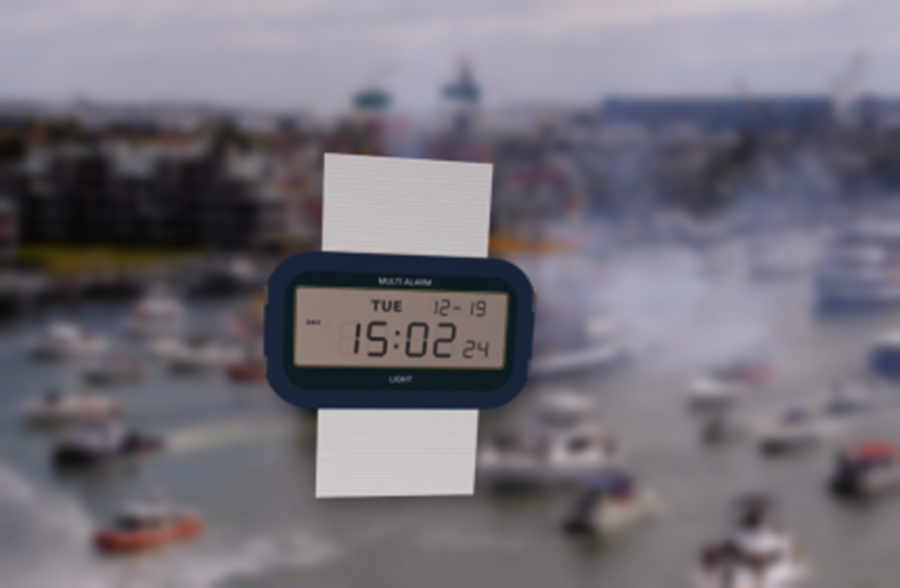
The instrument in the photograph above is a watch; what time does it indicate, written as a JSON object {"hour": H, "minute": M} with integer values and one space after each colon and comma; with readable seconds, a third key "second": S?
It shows {"hour": 15, "minute": 2, "second": 24}
